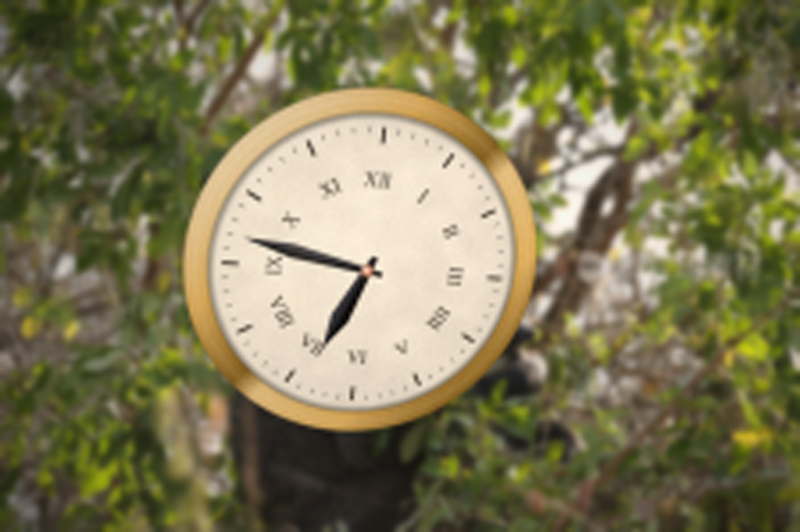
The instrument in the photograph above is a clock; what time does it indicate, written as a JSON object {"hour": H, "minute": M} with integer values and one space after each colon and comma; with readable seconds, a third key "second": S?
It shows {"hour": 6, "minute": 47}
